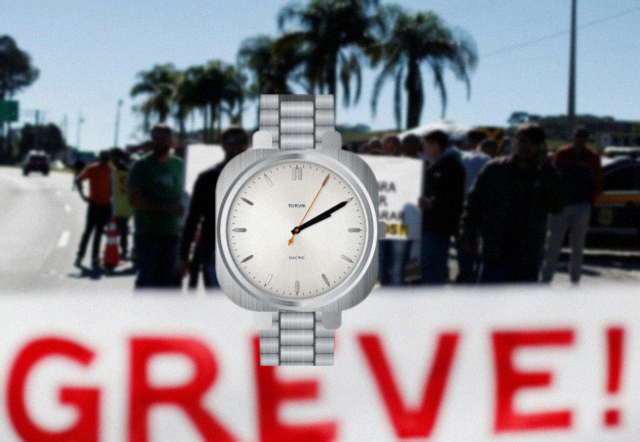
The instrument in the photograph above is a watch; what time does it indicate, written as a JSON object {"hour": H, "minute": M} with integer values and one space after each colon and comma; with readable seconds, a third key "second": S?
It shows {"hour": 2, "minute": 10, "second": 5}
